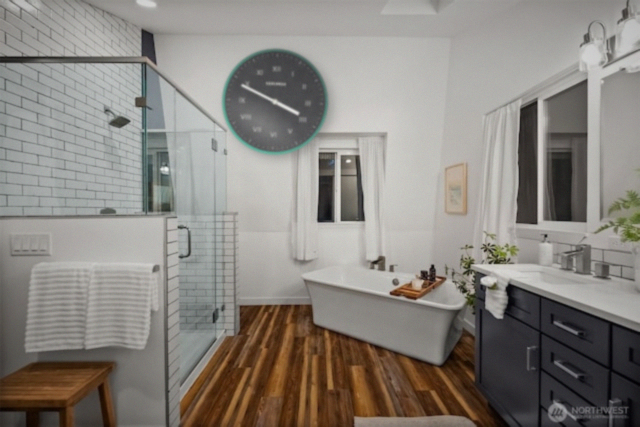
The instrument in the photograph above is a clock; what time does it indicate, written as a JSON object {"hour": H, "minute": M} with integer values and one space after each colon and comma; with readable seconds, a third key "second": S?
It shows {"hour": 3, "minute": 49}
